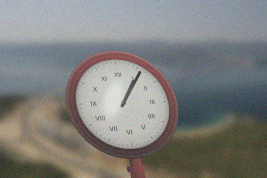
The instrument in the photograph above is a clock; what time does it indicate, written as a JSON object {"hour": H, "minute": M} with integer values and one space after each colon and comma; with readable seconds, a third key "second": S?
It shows {"hour": 1, "minute": 6}
